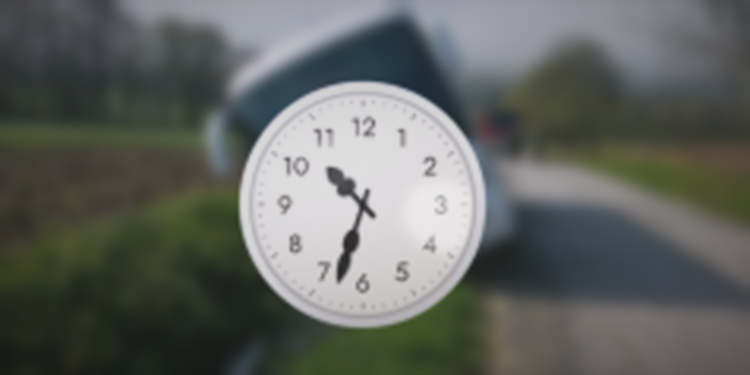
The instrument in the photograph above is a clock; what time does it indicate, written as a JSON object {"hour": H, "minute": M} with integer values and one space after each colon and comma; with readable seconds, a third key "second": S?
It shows {"hour": 10, "minute": 33}
